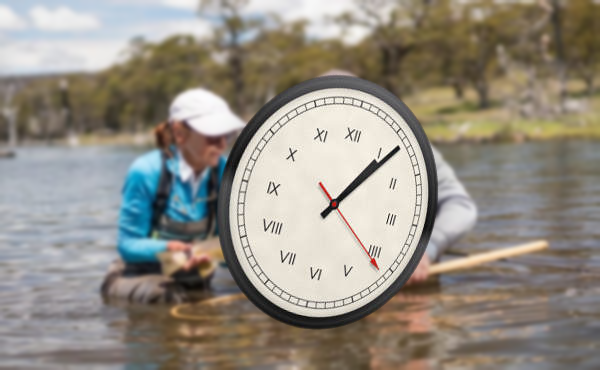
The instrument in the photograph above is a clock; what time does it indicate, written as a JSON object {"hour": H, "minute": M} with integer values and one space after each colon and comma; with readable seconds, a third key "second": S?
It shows {"hour": 1, "minute": 6, "second": 21}
